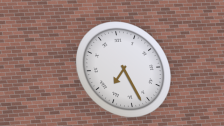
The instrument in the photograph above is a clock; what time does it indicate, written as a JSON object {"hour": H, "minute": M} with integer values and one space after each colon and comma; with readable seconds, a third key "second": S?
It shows {"hour": 7, "minute": 27}
